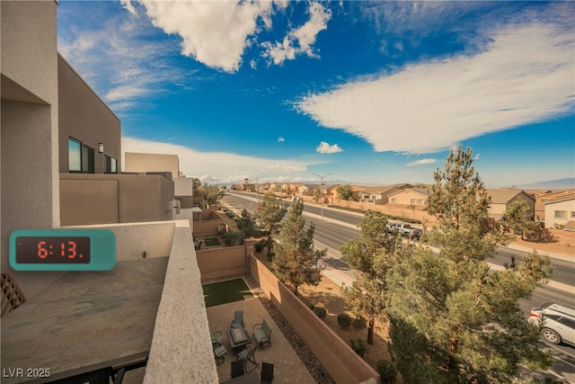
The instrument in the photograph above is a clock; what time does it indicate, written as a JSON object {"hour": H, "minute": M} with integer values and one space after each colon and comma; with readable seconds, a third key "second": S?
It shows {"hour": 6, "minute": 13}
